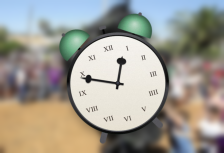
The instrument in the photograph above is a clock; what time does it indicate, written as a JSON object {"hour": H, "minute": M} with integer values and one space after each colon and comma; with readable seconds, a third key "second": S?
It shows {"hour": 12, "minute": 49}
